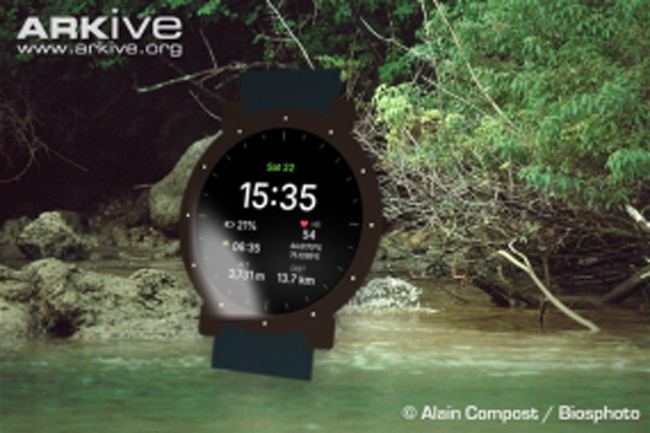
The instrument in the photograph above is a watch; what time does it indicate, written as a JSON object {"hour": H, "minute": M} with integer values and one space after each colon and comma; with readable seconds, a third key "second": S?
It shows {"hour": 15, "minute": 35}
